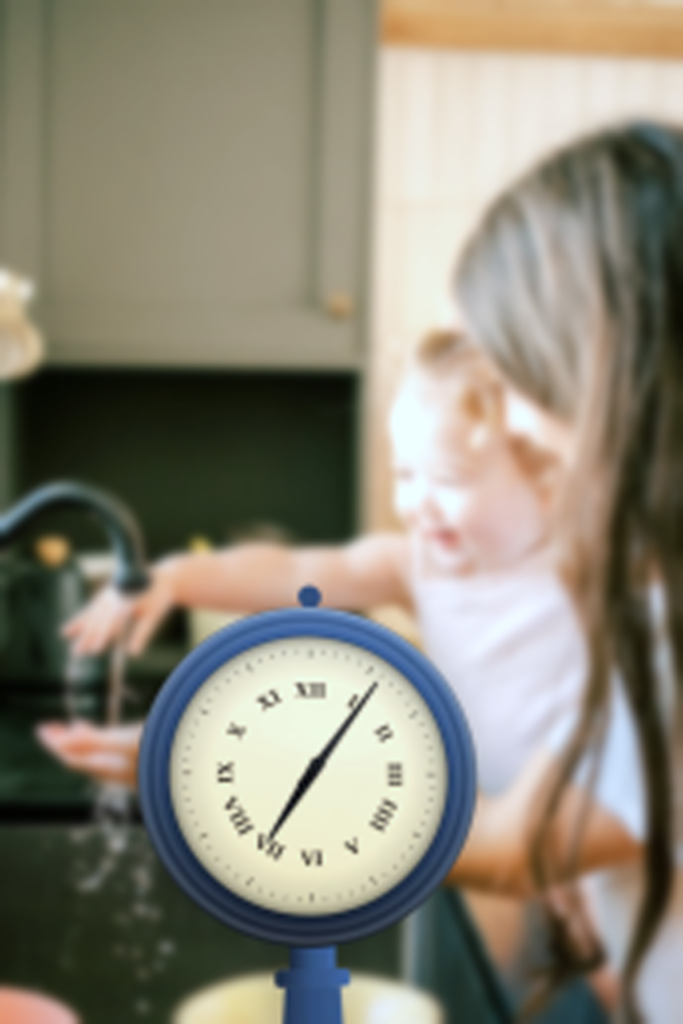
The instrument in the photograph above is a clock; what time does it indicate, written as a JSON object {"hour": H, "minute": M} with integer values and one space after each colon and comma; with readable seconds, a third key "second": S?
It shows {"hour": 7, "minute": 6}
